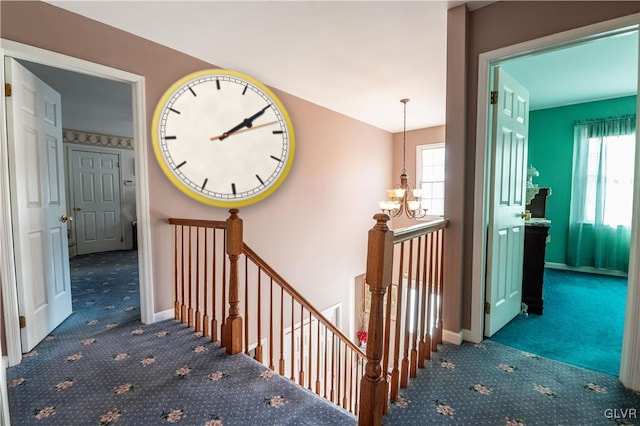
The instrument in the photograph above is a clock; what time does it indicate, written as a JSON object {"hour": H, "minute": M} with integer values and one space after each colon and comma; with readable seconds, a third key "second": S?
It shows {"hour": 2, "minute": 10, "second": 13}
